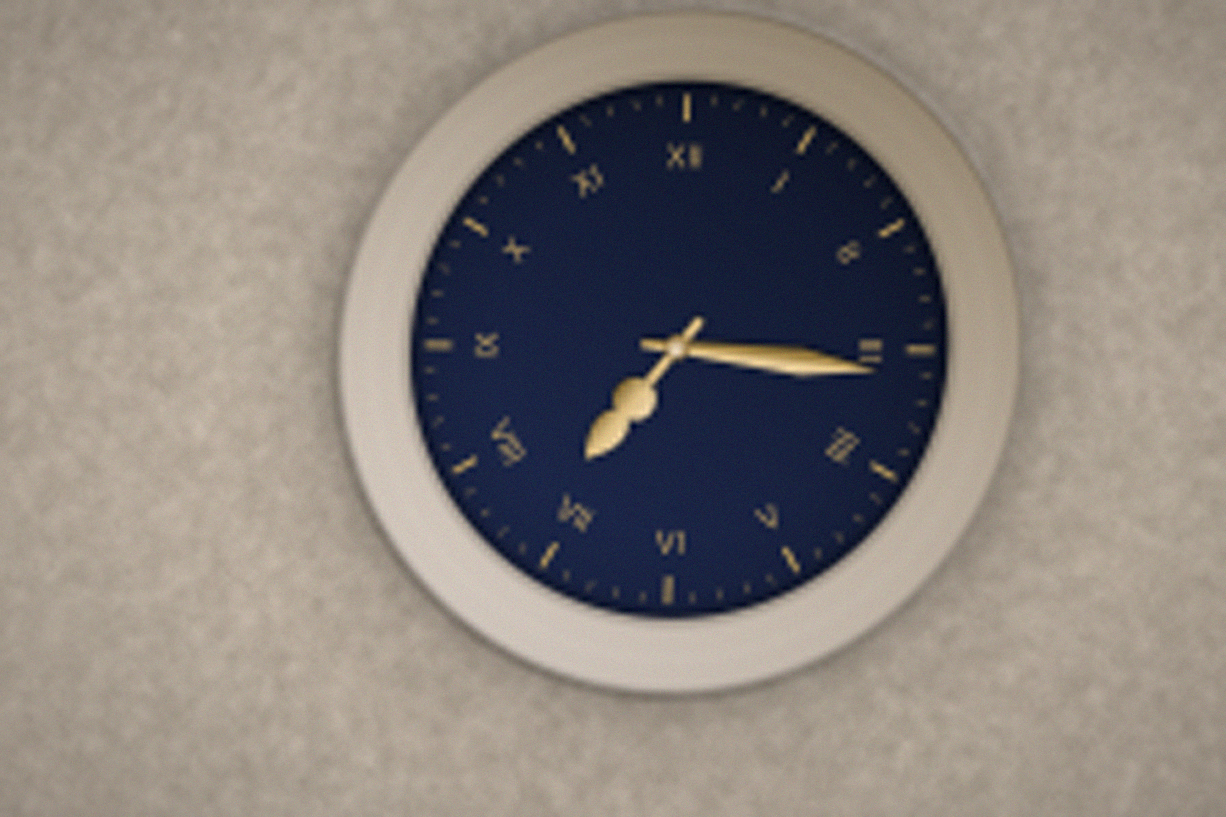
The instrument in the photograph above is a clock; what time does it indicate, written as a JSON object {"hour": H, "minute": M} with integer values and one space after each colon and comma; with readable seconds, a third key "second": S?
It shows {"hour": 7, "minute": 16}
